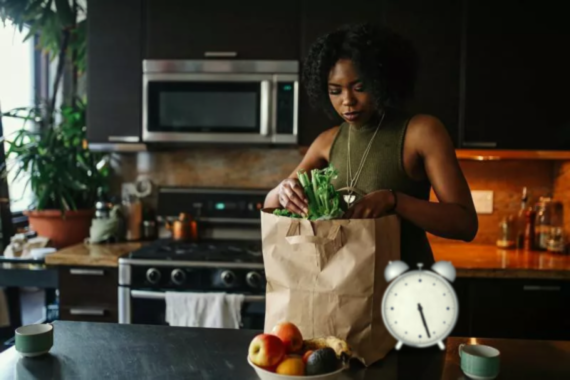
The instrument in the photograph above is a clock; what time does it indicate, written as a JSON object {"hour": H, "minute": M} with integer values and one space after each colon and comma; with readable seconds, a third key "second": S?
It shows {"hour": 5, "minute": 27}
